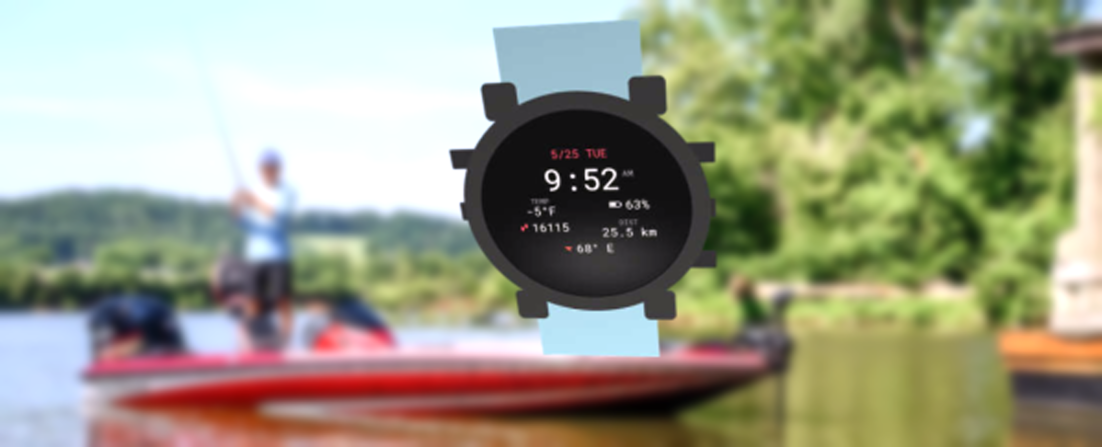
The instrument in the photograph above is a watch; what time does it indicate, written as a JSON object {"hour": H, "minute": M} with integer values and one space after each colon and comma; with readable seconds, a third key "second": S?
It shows {"hour": 9, "minute": 52}
